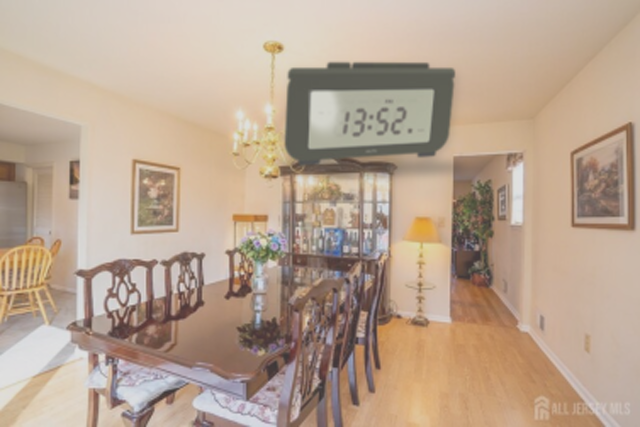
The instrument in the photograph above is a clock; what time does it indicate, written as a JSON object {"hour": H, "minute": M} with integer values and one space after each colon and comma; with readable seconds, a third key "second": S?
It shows {"hour": 13, "minute": 52}
